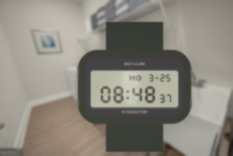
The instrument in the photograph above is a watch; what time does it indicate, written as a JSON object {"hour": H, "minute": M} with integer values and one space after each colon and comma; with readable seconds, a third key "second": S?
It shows {"hour": 8, "minute": 48}
